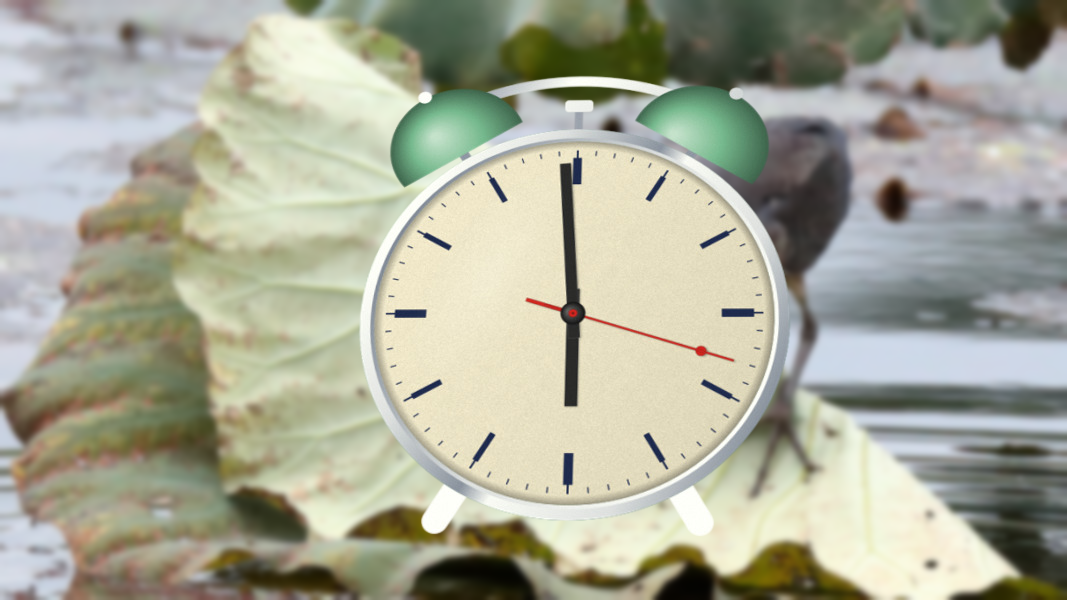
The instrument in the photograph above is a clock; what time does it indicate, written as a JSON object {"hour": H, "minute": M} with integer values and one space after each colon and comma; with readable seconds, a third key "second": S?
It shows {"hour": 5, "minute": 59, "second": 18}
